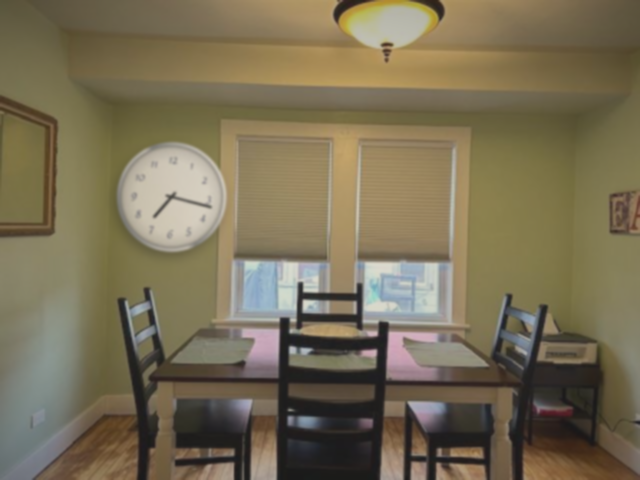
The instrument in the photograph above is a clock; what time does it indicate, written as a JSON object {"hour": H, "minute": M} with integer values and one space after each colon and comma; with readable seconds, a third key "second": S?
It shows {"hour": 7, "minute": 17}
